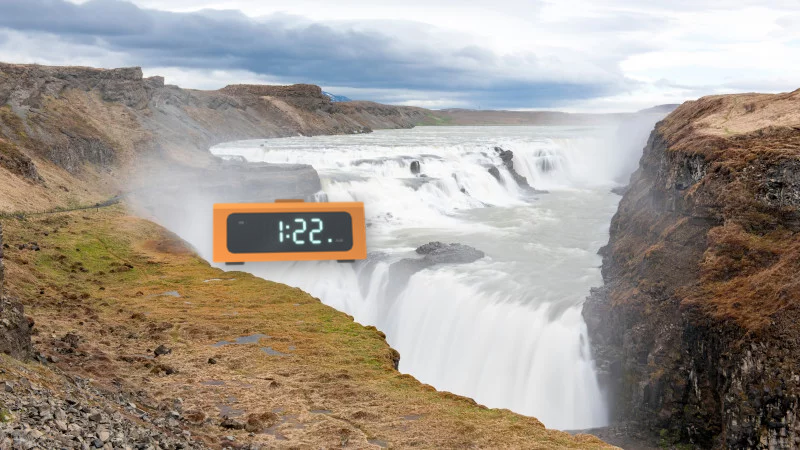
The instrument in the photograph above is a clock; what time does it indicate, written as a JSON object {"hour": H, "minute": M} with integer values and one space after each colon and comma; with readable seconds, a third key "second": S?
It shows {"hour": 1, "minute": 22}
